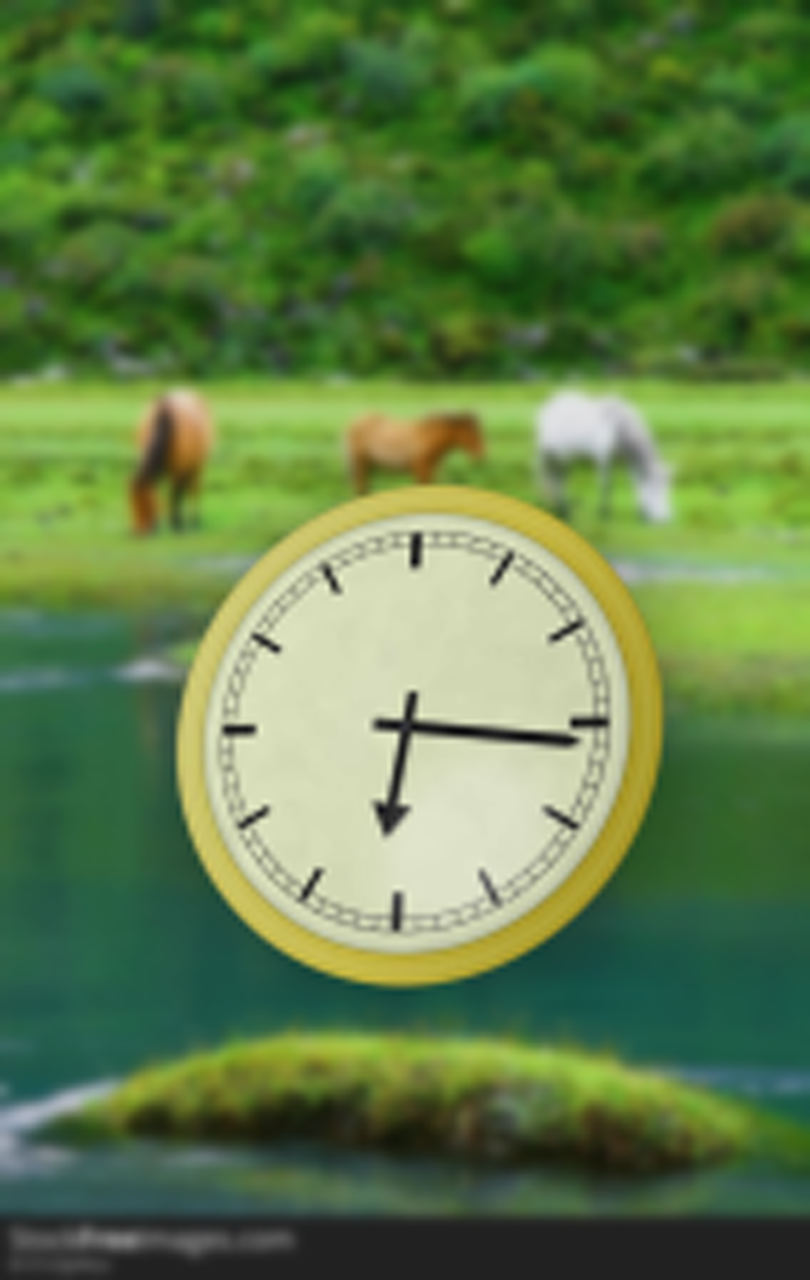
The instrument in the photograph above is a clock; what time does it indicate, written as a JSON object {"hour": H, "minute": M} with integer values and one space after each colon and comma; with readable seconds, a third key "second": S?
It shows {"hour": 6, "minute": 16}
